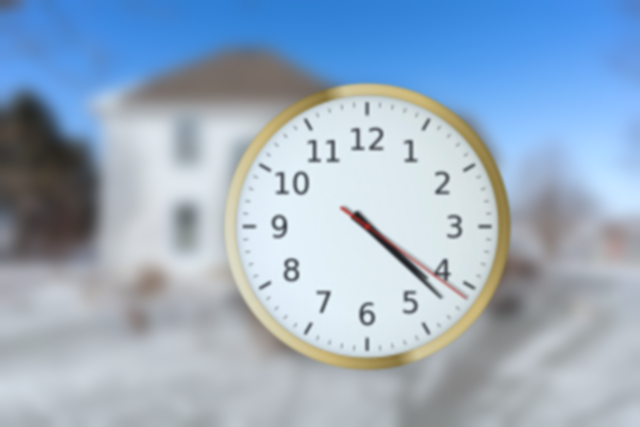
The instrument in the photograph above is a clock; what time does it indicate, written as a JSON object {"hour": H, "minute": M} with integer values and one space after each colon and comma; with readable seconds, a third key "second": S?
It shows {"hour": 4, "minute": 22, "second": 21}
